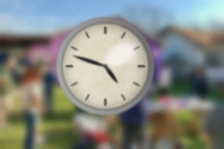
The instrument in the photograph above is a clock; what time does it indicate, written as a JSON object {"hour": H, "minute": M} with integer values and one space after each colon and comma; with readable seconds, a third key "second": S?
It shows {"hour": 4, "minute": 48}
